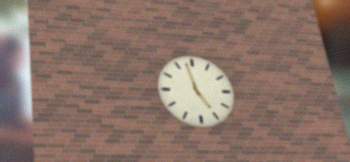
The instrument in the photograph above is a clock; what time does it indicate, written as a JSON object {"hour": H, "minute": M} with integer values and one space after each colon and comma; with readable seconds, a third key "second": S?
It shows {"hour": 4, "minute": 58}
